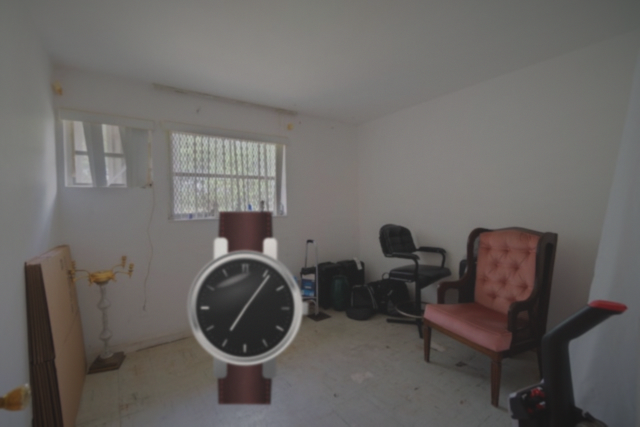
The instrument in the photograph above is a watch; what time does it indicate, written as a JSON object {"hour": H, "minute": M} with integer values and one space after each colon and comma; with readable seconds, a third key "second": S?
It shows {"hour": 7, "minute": 6}
